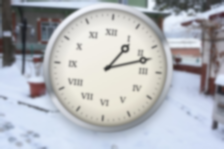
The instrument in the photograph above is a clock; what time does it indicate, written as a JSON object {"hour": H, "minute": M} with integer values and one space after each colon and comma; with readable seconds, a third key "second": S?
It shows {"hour": 1, "minute": 12}
